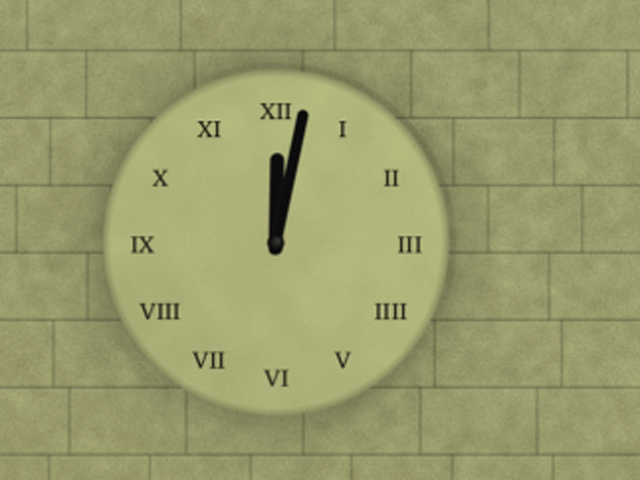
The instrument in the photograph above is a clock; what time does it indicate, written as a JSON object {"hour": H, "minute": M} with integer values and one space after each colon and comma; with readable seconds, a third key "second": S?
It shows {"hour": 12, "minute": 2}
